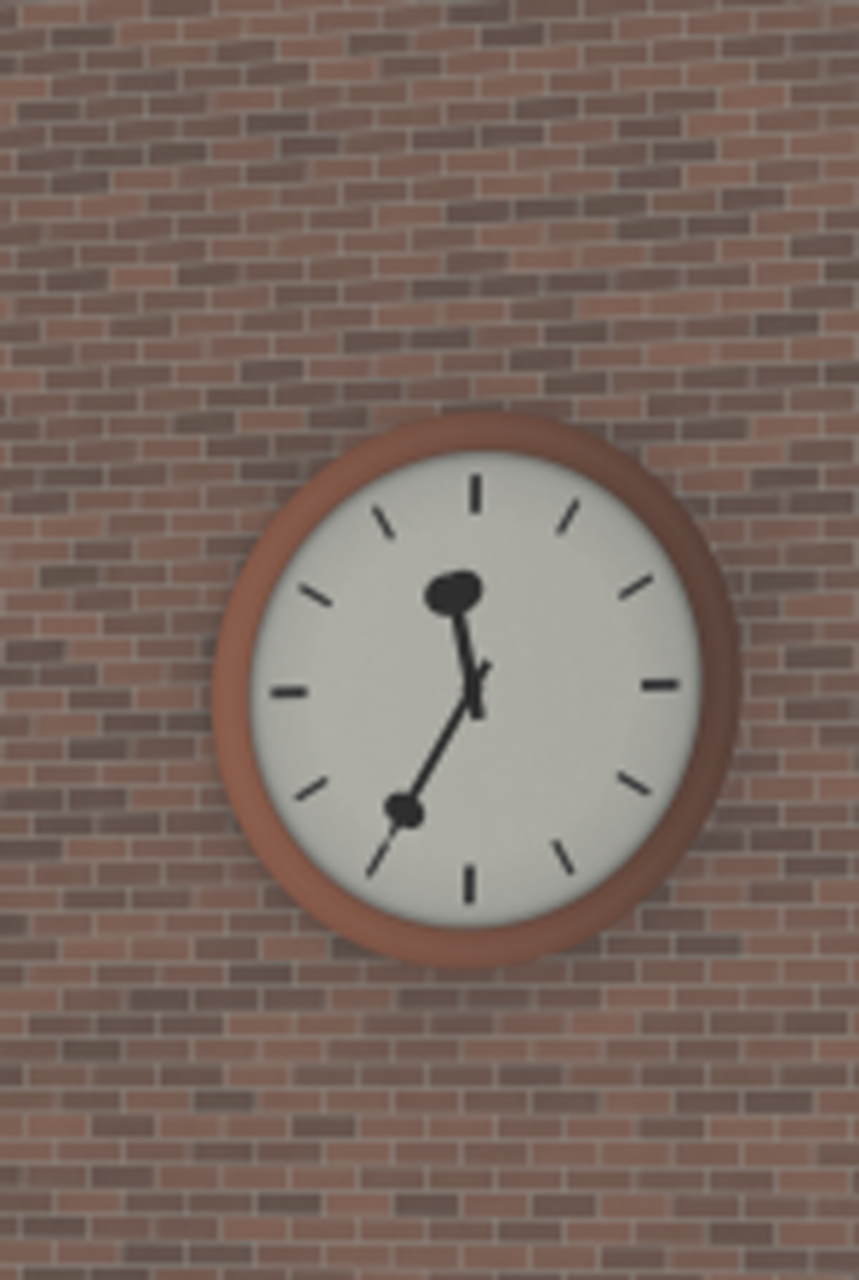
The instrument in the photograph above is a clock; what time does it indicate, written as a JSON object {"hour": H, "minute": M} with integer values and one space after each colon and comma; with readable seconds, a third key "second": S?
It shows {"hour": 11, "minute": 35}
